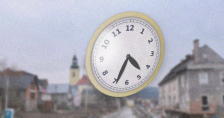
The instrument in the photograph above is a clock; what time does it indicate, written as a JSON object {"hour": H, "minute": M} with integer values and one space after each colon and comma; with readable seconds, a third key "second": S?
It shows {"hour": 4, "minute": 34}
